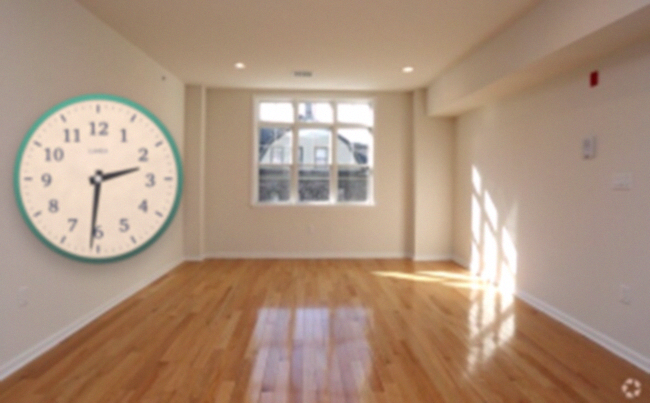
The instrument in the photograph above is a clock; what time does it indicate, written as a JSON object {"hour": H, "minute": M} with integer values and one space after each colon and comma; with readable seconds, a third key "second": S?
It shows {"hour": 2, "minute": 31}
